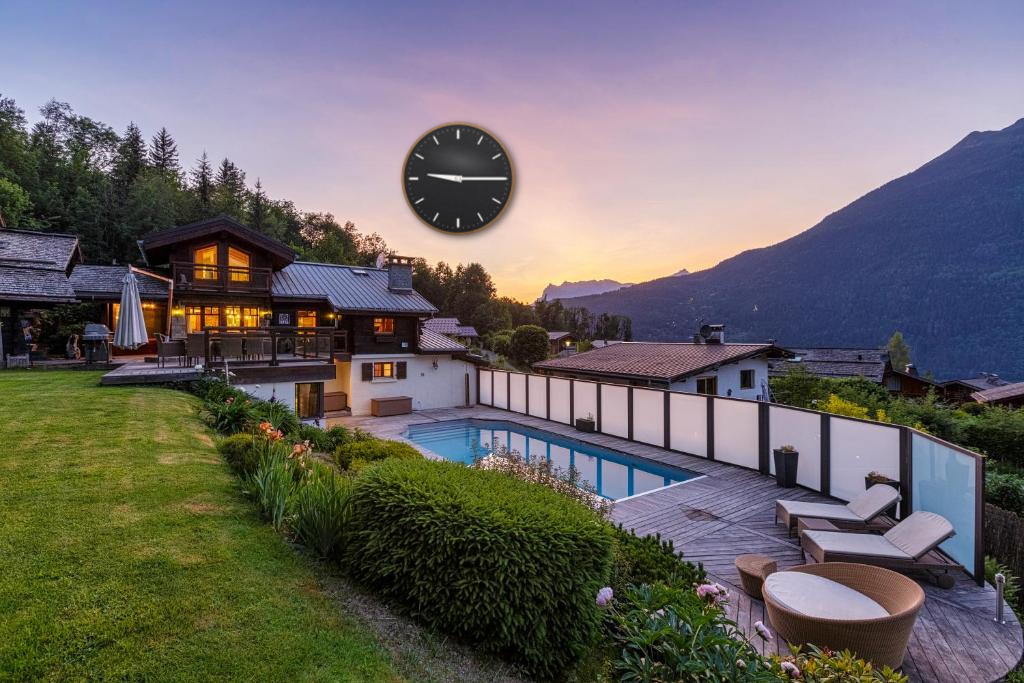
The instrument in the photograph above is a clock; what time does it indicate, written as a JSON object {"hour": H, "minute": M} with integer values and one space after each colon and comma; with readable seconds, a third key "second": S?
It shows {"hour": 9, "minute": 15}
